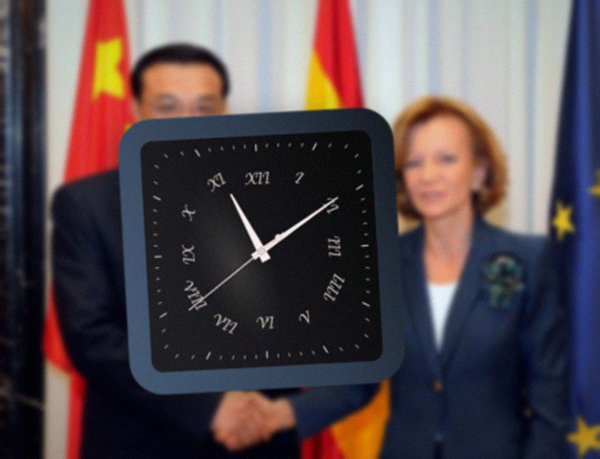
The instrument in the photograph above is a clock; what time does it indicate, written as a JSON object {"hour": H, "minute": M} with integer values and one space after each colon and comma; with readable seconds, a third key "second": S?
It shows {"hour": 11, "minute": 9, "second": 39}
